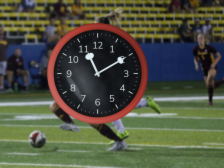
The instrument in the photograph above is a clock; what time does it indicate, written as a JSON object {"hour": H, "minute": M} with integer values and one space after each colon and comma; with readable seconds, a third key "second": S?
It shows {"hour": 11, "minute": 10}
